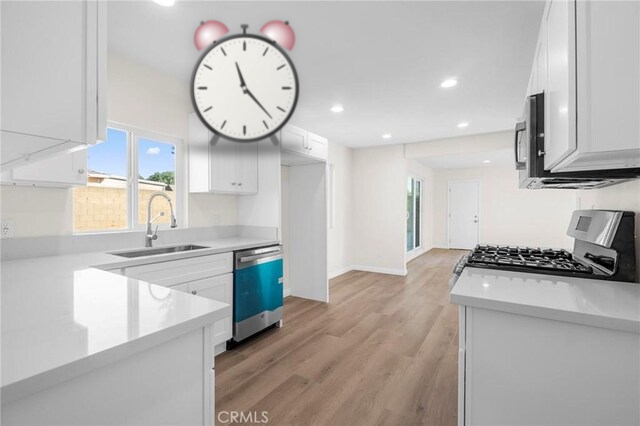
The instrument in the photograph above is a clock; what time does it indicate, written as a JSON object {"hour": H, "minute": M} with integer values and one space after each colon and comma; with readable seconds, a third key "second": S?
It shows {"hour": 11, "minute": 23}
